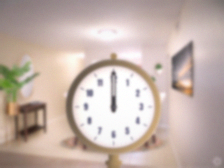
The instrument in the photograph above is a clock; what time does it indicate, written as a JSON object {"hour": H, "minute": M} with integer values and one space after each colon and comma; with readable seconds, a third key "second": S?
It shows {"hour": 12, "minute": 0}
